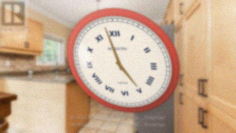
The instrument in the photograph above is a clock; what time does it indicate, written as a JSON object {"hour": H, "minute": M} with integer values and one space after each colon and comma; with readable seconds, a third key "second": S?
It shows {"hour": 4, "minute": 58}
